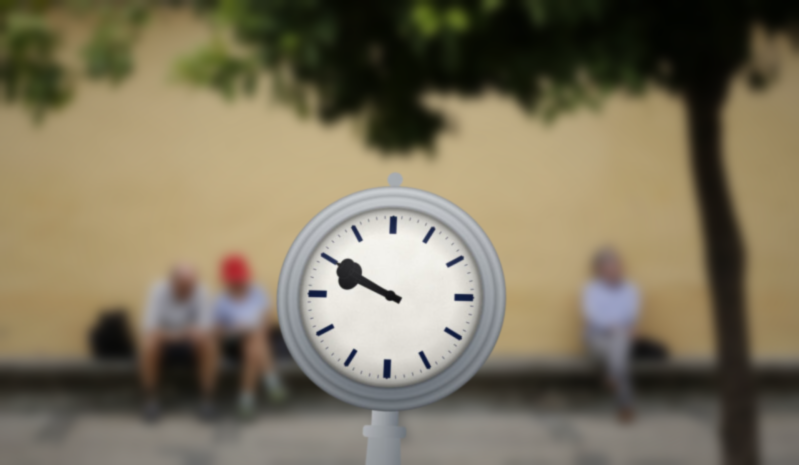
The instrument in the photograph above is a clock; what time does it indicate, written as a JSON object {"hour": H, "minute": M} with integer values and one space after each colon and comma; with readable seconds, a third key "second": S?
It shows {"hour": 9, "minute": 50}
